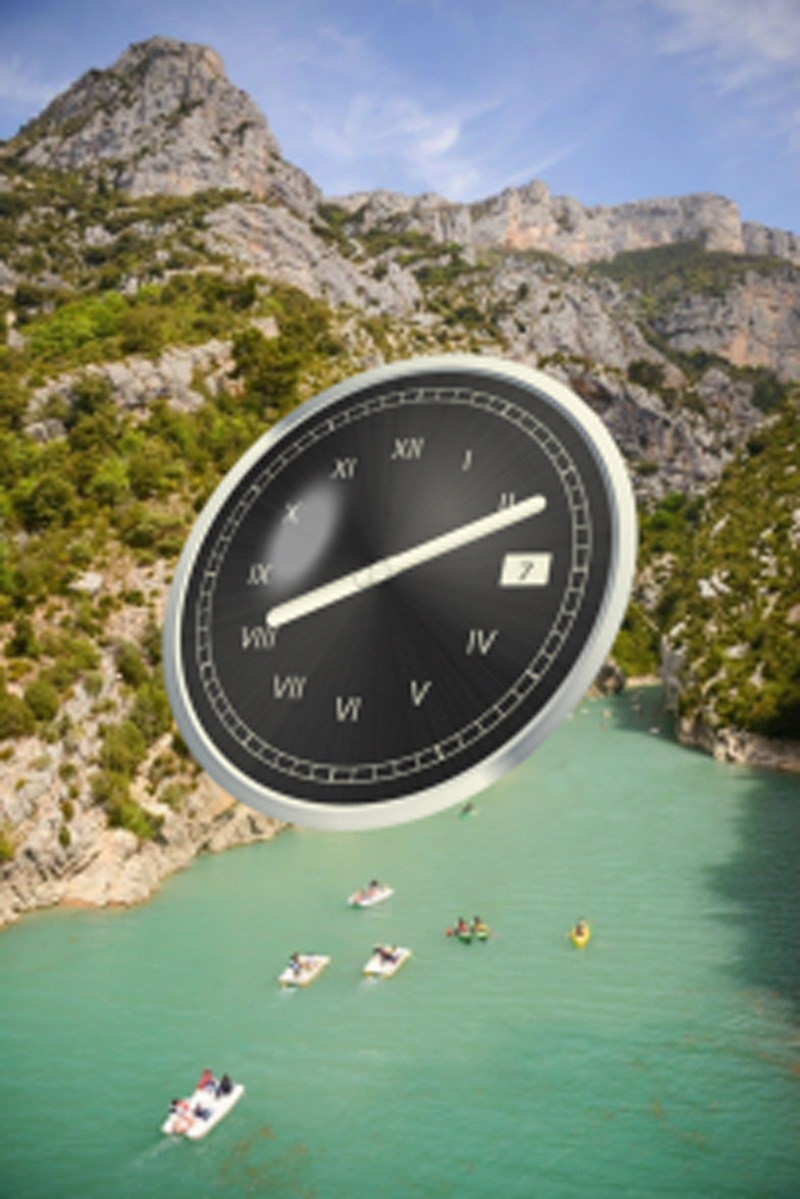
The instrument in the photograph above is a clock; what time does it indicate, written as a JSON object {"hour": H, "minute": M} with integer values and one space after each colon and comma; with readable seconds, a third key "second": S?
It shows {"hour": 8, "minute": 11}
